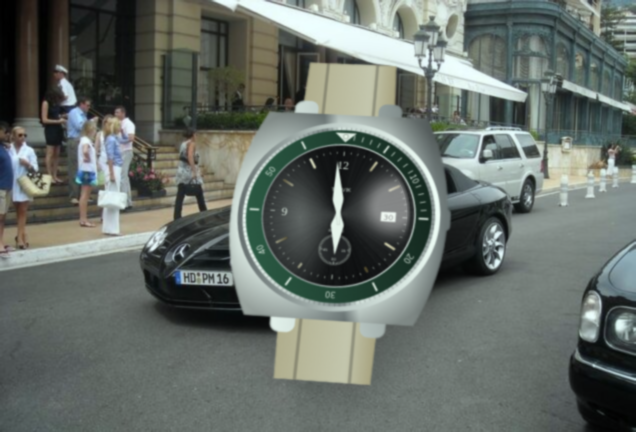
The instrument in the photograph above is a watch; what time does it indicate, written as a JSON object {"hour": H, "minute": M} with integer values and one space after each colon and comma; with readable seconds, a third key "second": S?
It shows {"hour": 5, "minute": 59}
